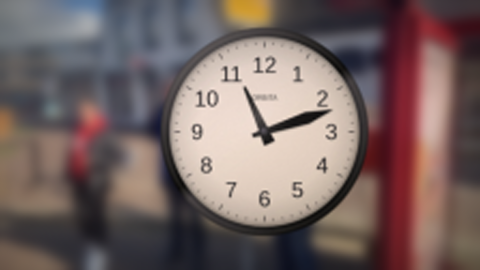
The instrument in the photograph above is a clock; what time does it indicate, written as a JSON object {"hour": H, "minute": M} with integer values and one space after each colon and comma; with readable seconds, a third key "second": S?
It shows {"hour": 11, "minute": 12}
